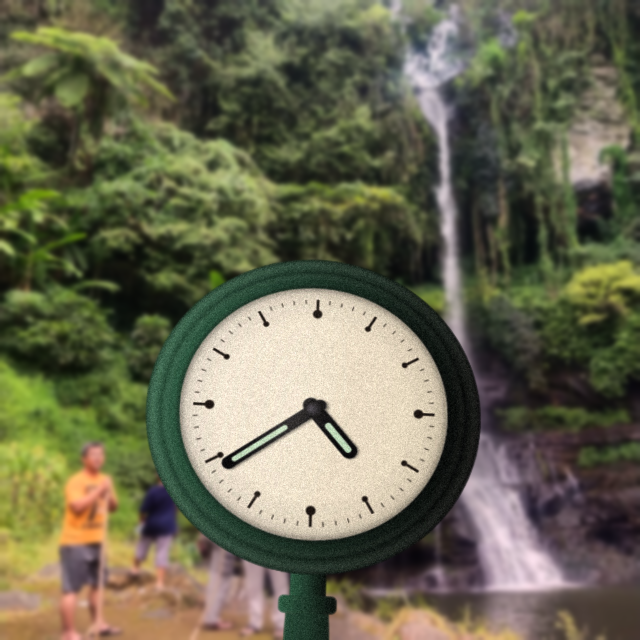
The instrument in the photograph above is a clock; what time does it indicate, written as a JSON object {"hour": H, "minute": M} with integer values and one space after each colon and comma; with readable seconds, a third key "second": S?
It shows {"hour": 4, "minute": 39}
